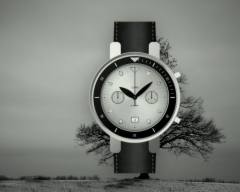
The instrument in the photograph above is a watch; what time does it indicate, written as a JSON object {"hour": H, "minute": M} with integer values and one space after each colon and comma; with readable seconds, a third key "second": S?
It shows {"hour": 10, "minute": 8}
